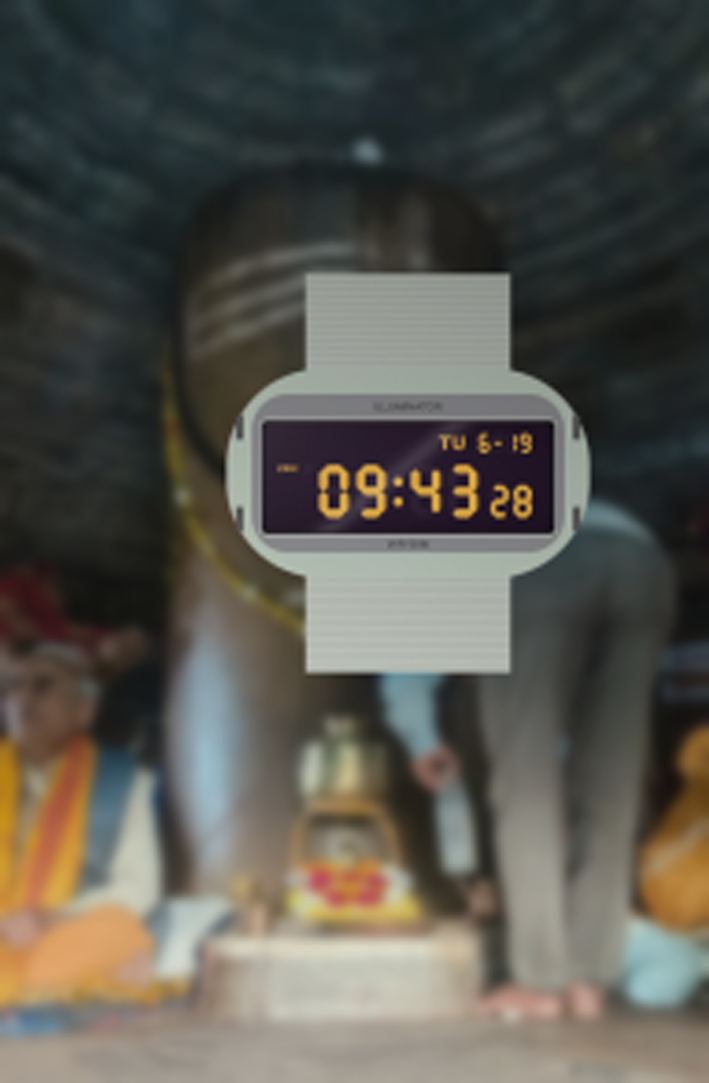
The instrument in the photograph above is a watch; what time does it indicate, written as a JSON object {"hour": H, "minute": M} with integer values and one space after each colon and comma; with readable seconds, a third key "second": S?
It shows {"hour": 9, "minute": 43, "second": 28}
